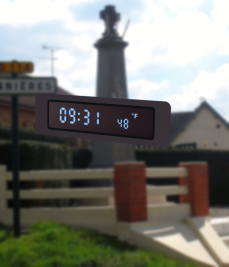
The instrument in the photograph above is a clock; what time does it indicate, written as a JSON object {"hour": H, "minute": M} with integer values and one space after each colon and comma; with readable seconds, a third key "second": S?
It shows {"hour": 9, "minute": 31}
